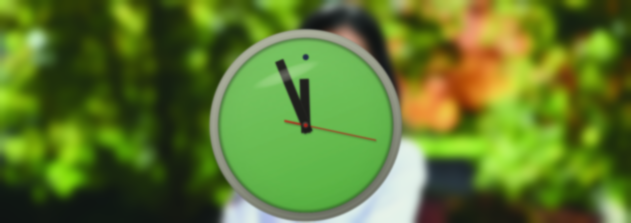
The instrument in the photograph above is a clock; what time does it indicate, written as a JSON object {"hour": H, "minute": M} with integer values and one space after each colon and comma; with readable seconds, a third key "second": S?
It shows {"hour": 11, "minute": 56, "second": 17}
